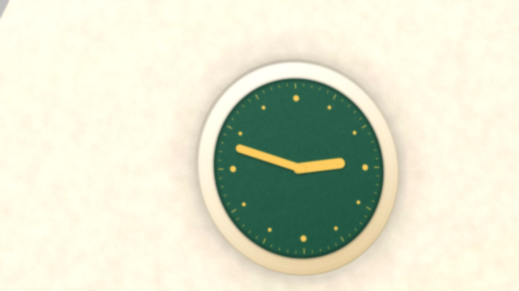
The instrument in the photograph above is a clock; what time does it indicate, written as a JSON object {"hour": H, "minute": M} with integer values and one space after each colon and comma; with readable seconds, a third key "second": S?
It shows {"hour": 2, "minute": 48}
